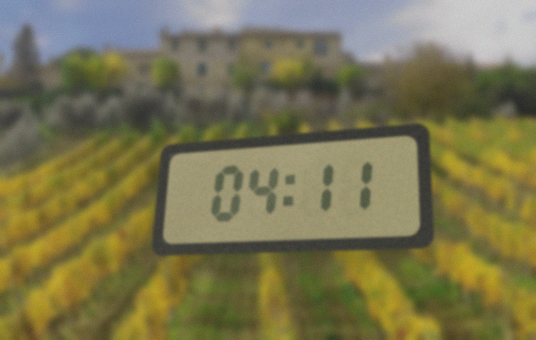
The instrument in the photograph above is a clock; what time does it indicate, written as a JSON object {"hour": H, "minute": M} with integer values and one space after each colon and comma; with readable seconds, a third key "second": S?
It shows {"hour": 4, "minute": 11}
